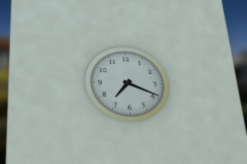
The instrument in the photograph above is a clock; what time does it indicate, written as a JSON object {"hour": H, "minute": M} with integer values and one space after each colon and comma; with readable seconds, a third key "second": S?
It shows {"hour": 7, "minute": 19}
